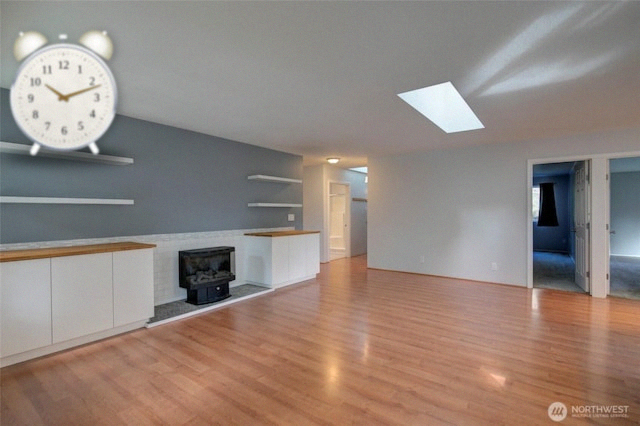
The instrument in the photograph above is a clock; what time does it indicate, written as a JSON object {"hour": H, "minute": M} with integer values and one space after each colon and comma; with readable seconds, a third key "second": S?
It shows {"hour": 10, "minute": 12}
